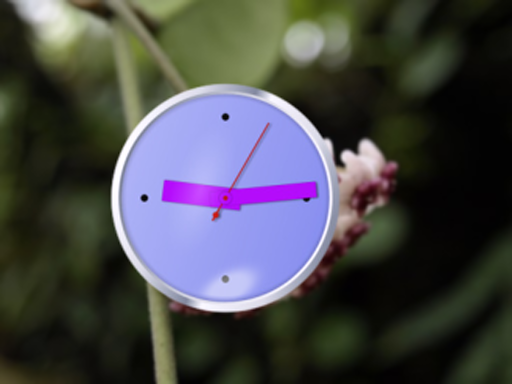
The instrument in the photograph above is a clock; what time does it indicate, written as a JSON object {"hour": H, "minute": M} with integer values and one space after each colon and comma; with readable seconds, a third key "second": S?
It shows {"hour": 9, "minute": 14, "second": 5}
